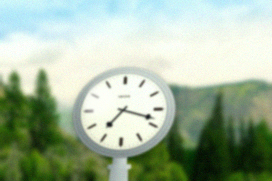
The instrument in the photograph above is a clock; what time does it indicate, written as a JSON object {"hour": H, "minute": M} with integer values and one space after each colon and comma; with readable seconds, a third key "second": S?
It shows {"hour": 7, "minute": 18}
